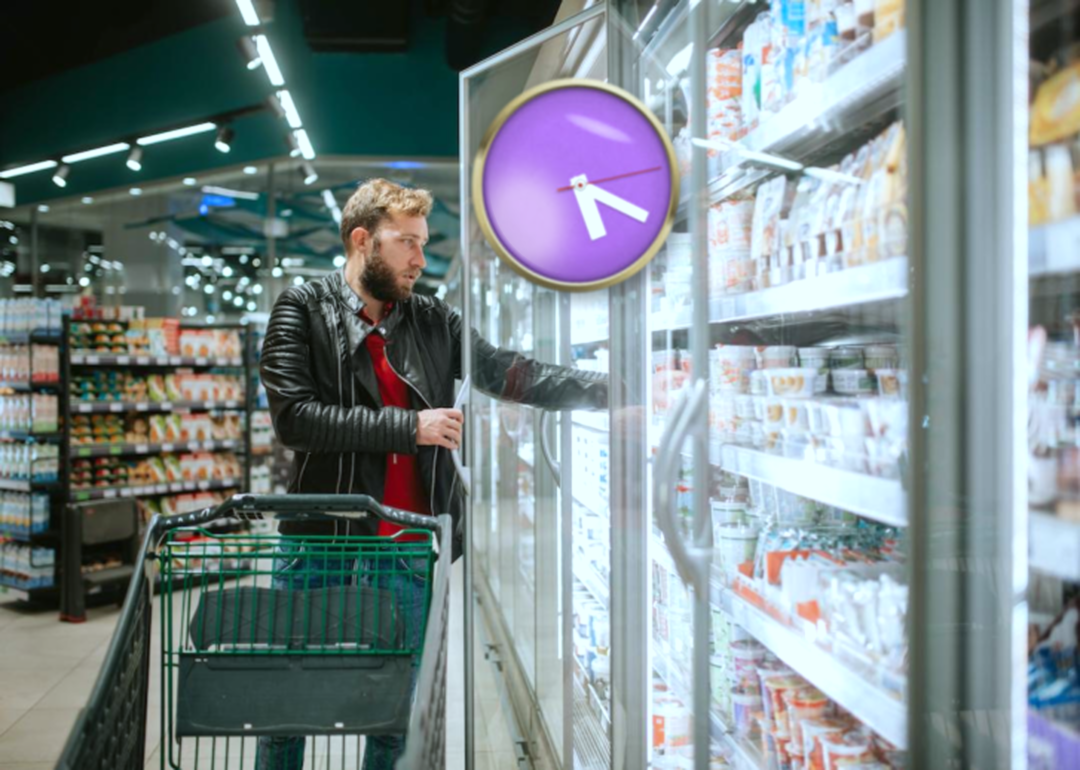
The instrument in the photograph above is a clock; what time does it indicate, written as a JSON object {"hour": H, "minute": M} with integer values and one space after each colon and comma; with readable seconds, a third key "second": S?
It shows {"hour": 5, "minute": 19, "second": 13}
